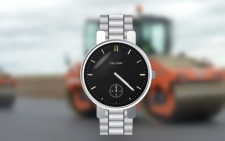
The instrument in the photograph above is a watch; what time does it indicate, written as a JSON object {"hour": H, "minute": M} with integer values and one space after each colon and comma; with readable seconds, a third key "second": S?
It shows {"hour": 4, "minute": 22}
